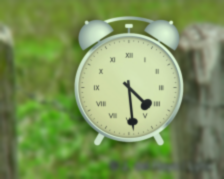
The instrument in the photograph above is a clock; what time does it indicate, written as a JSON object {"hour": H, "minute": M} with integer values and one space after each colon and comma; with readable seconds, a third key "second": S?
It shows {"hour": 4, "minute": 29}
